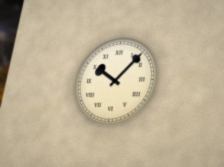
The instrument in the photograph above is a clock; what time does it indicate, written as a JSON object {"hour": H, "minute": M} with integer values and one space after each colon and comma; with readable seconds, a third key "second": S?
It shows {"hour": 10, "minute": 7}
